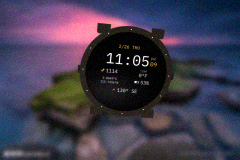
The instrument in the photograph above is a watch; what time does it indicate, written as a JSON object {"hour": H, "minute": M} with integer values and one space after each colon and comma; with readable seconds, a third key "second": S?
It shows {"hour": 11, "minute": 5}
